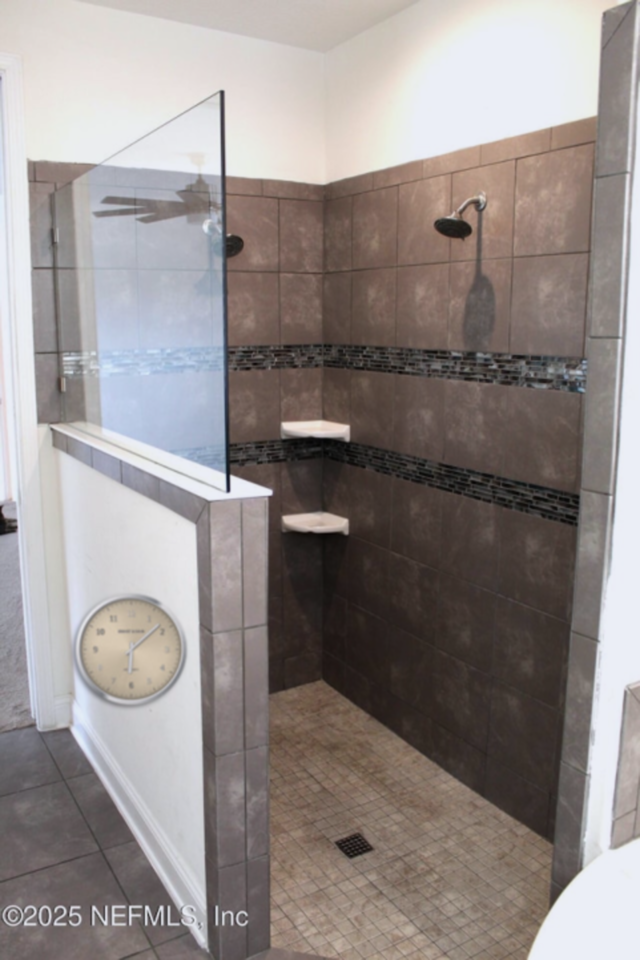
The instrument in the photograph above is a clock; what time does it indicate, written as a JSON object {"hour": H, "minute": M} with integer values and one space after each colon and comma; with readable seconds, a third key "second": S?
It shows {"hour": 6, "minute": 8}
